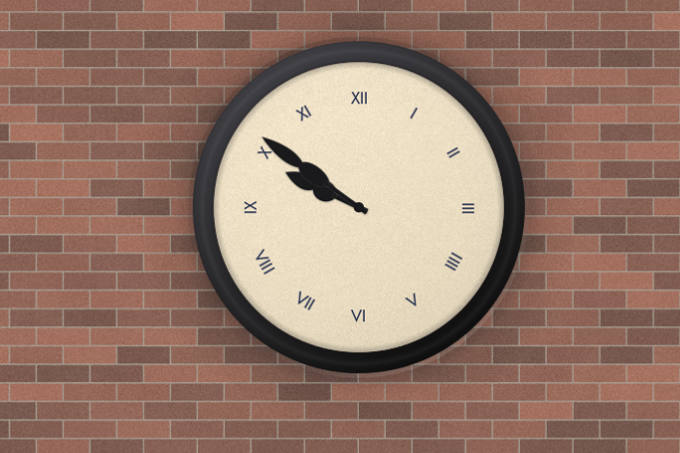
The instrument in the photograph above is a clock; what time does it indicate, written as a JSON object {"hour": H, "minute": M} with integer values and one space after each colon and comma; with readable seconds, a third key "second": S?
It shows {"hour": 9, "minute": 51}
